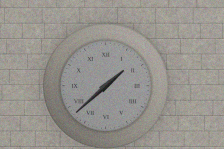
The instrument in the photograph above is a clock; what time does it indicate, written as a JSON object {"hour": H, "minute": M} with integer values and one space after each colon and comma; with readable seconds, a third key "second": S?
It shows {"hour": 1, "minute": 38}
